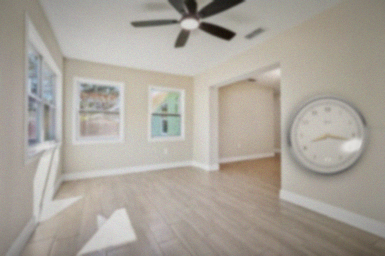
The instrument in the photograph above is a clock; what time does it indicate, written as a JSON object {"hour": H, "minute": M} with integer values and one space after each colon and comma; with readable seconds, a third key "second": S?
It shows {"hour": 8, "minute": 17}
